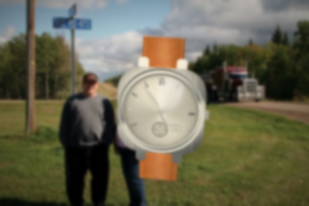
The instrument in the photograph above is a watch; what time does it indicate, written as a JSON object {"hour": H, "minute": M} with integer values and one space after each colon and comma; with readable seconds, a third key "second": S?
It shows {"hour": 4, "minute": 54}
